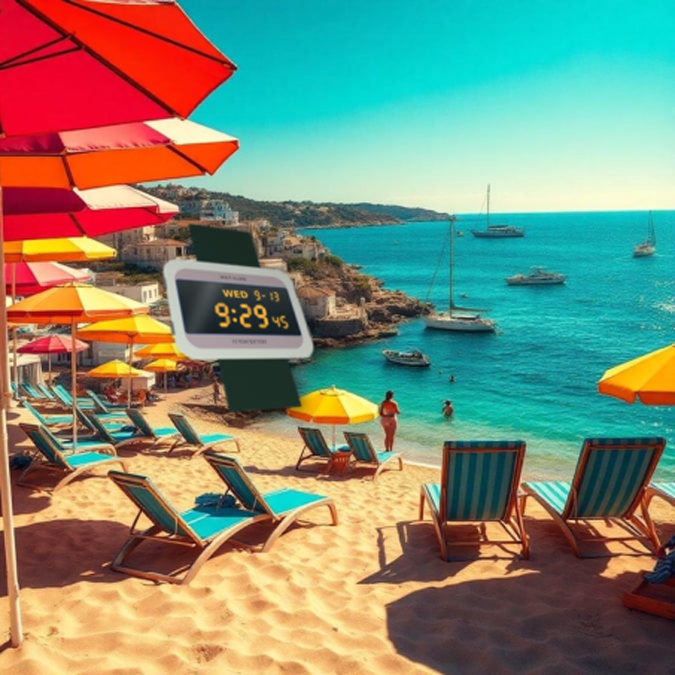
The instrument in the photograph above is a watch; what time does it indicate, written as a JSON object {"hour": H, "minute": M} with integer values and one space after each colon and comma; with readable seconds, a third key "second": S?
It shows {"hour": 9, "minute": 29, "second": 45}
